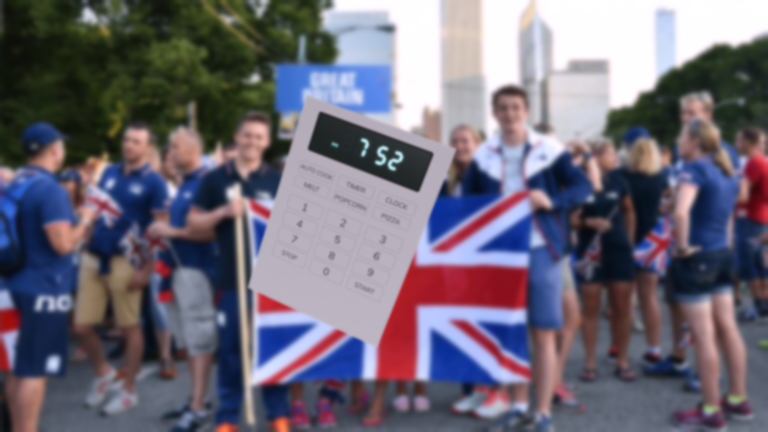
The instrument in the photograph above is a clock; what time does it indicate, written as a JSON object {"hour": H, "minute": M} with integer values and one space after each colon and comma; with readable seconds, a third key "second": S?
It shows {"hour": 7, "minute": 52}
